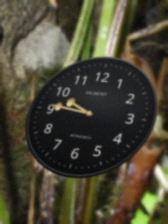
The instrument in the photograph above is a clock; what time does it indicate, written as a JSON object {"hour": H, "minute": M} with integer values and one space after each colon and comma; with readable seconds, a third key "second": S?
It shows {"hour": 9, "minute": 46}
